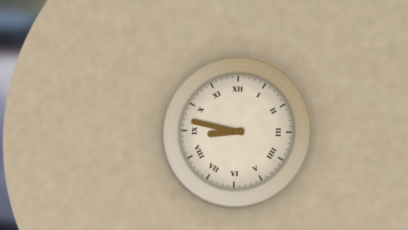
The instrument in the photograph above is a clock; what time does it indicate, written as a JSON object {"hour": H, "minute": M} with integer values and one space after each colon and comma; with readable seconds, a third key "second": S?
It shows {"hour": 8, "minute": 47}
